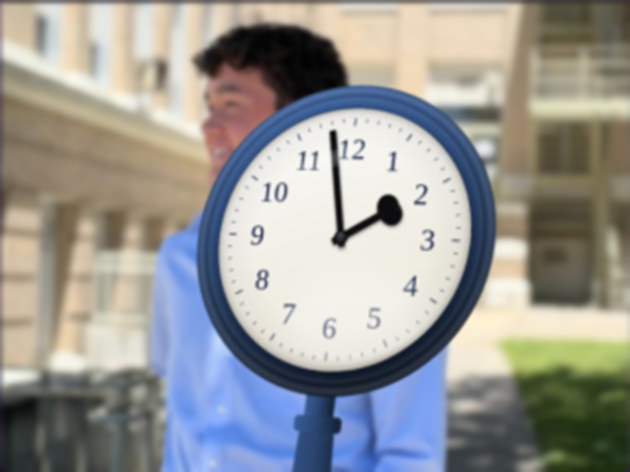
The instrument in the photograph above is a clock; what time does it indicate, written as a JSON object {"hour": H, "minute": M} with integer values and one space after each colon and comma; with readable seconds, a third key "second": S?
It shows {"hour": 1, "minute": 58}
